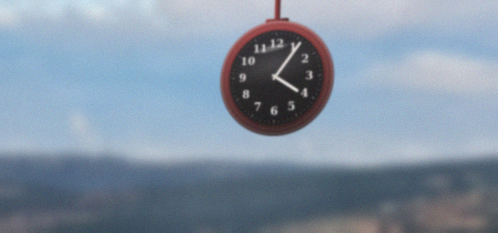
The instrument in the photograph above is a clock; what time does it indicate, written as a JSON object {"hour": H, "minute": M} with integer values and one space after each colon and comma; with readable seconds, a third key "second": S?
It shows {"hour": 4, "minute": 6}
